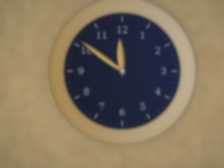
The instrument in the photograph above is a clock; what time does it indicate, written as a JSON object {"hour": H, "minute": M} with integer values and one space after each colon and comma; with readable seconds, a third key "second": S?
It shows {"hour": 11, "minute": 51}
